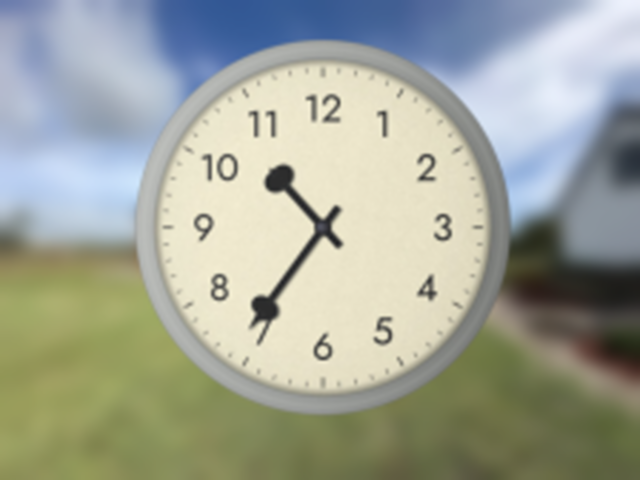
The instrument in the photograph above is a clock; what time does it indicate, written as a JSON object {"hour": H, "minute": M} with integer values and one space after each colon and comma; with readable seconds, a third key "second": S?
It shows {"hour": 10, "minute": 36}
